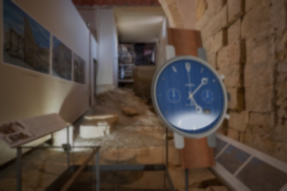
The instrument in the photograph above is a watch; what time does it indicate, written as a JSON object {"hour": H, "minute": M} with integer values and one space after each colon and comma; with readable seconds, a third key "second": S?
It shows {"hour": 5, "minute": 8}
